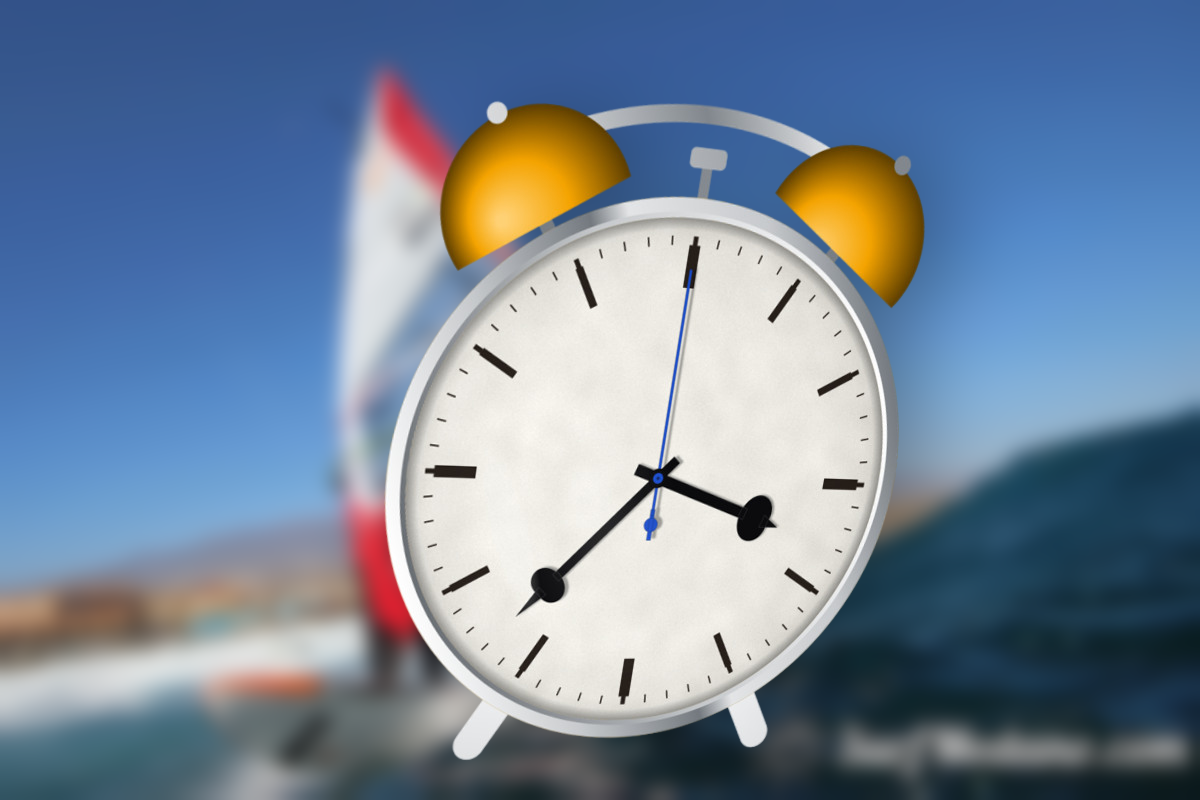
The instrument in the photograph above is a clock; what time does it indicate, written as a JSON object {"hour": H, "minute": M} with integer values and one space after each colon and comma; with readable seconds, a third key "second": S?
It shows {"hour": 3, "minute": 37, "second": 0}
